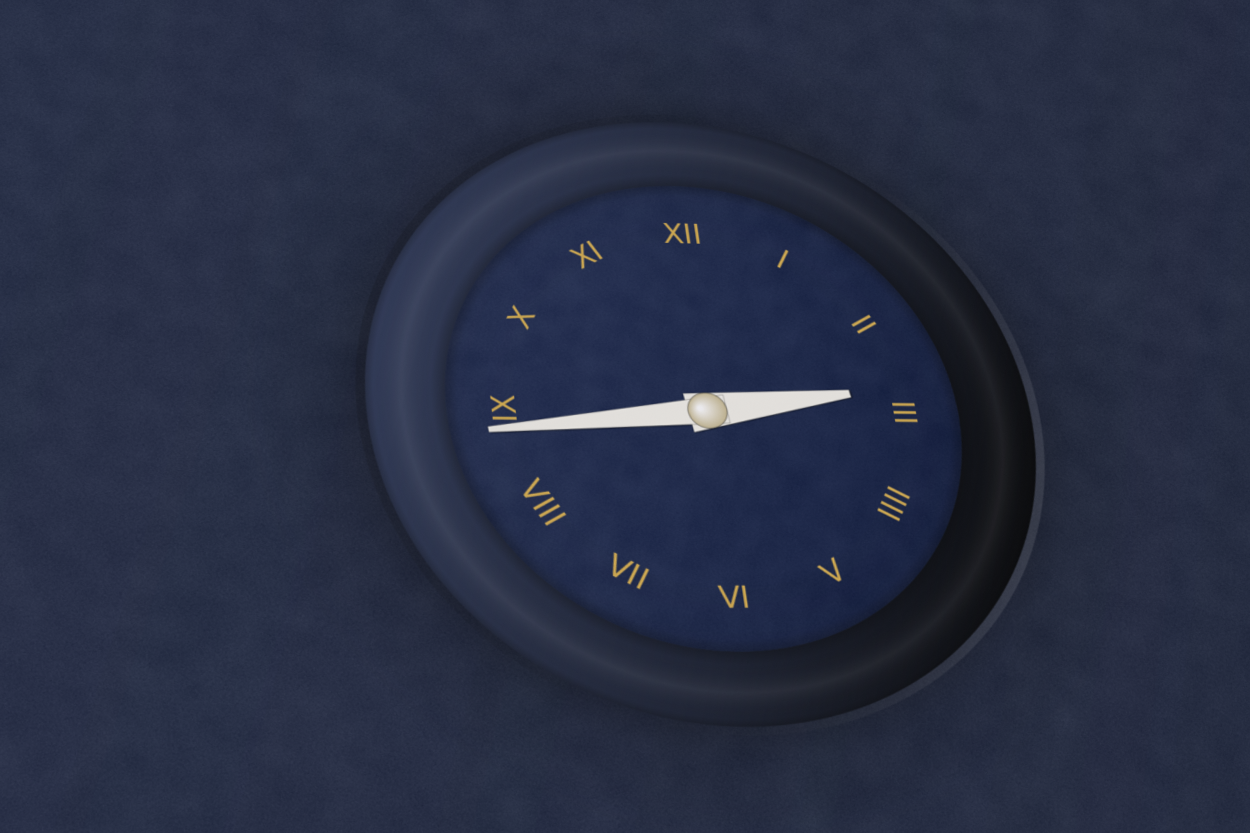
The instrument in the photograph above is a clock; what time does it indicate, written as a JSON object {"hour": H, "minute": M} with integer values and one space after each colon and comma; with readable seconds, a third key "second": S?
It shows {"hour": 2, "minute": 44}
